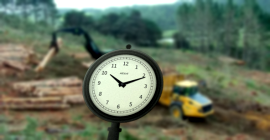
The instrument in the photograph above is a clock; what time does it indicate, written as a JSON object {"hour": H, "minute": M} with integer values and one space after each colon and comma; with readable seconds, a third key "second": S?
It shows {"hour": 10, "minute": 11}
